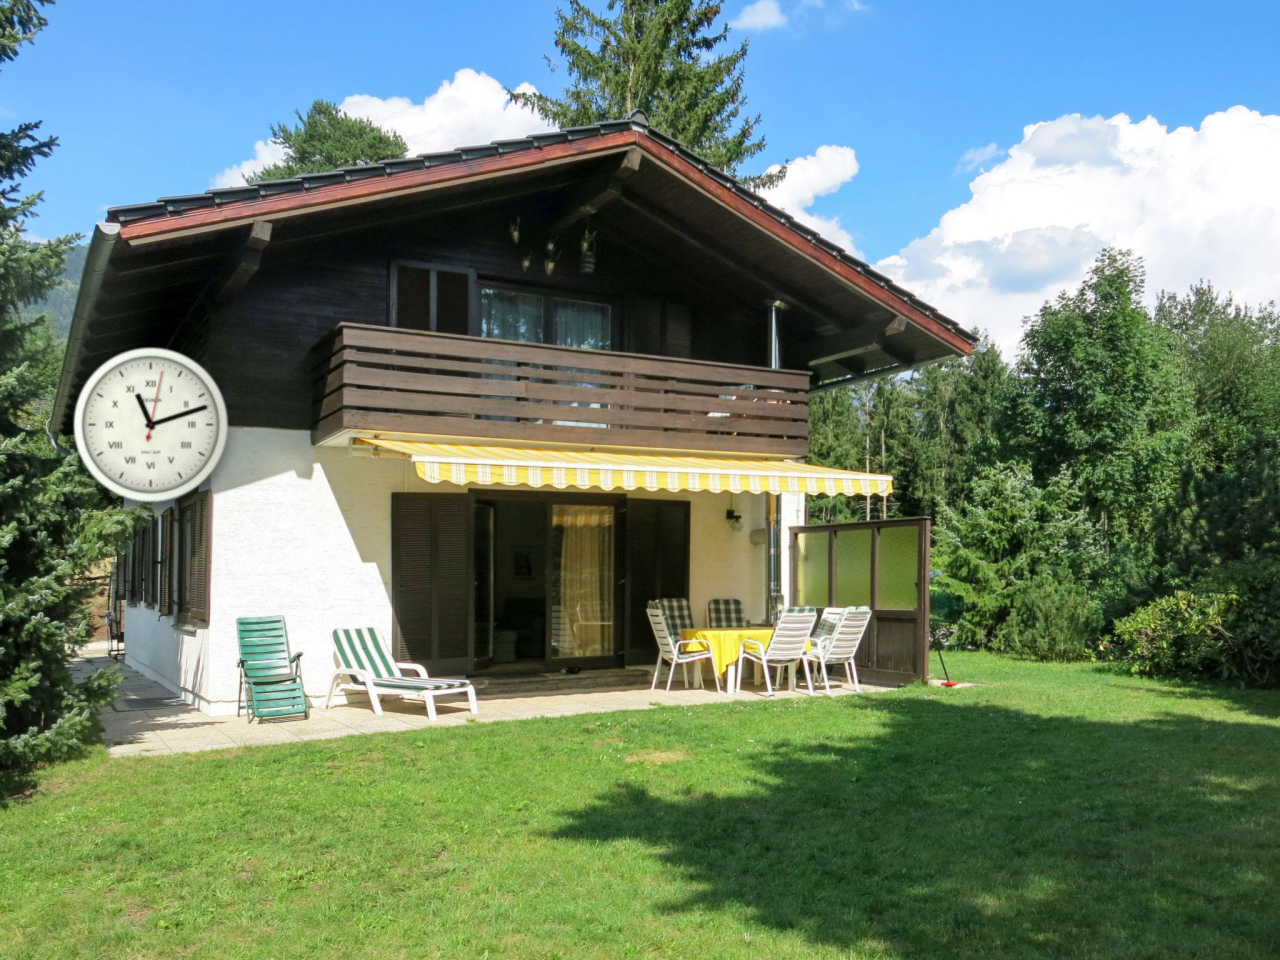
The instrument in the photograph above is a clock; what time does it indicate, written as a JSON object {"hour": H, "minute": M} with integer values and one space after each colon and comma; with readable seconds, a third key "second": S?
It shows {"hour": 11, "minute": 12, "second": 2}
